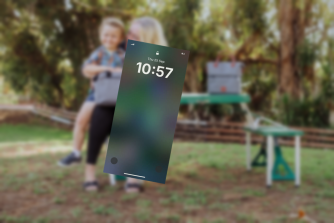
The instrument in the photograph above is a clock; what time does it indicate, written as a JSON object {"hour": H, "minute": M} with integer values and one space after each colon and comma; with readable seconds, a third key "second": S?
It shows {"hour": 10, "minute": 57}
